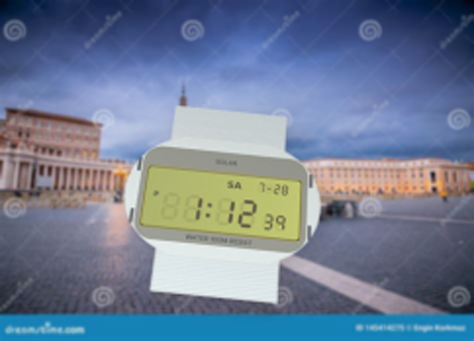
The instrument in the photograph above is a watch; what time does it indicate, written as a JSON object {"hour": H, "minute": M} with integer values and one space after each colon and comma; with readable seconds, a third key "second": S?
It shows {"hour": 1, "minute": 12, "second": 39}
